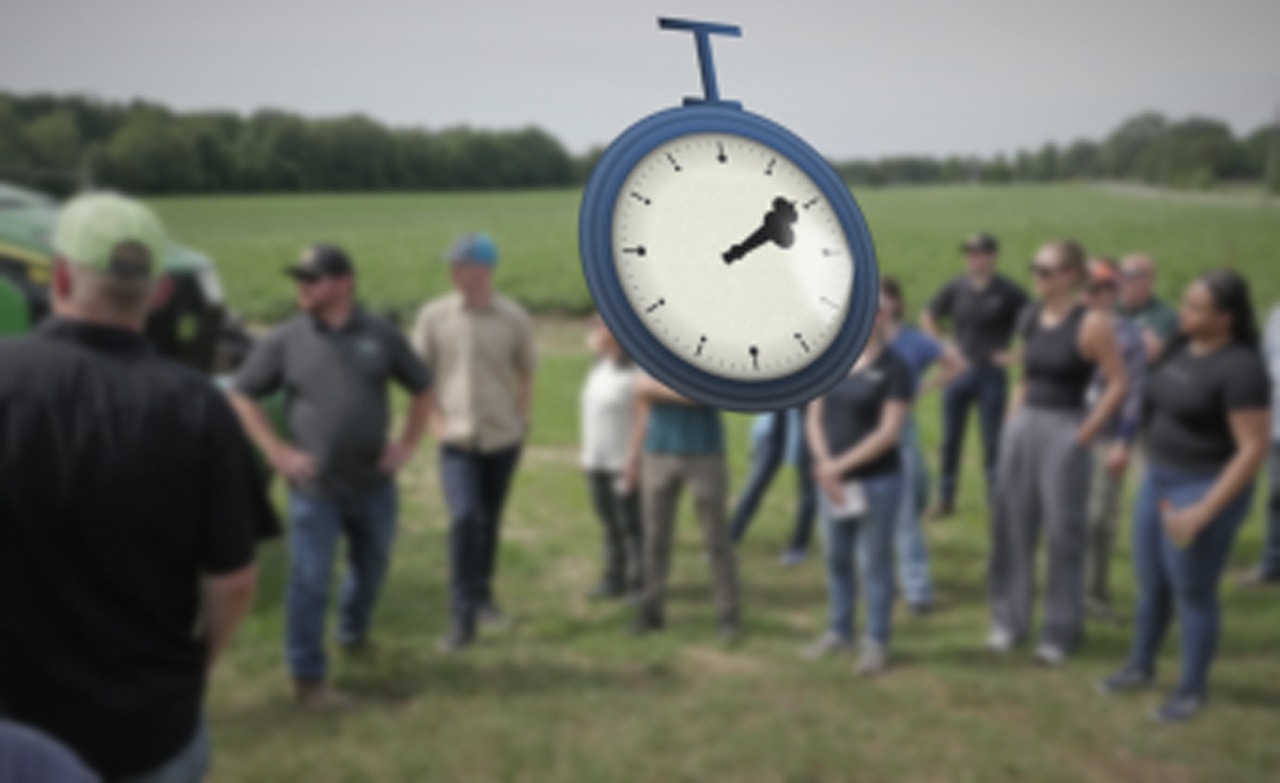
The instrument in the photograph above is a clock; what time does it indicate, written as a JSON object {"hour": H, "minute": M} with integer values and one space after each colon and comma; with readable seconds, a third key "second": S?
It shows {"hour": 2, "minute": 9}
